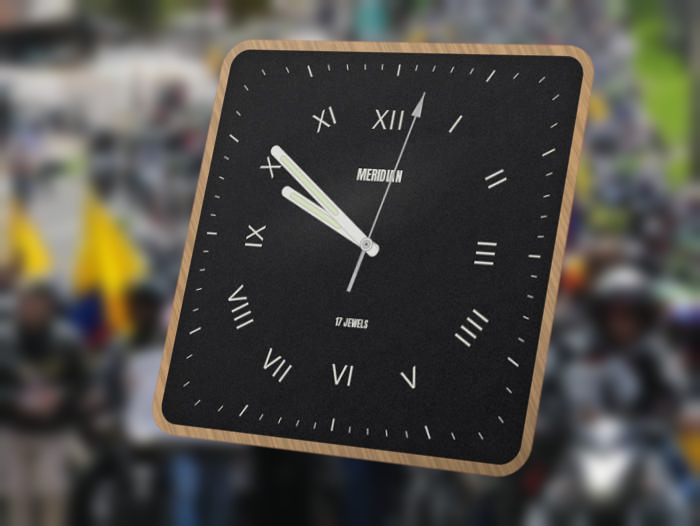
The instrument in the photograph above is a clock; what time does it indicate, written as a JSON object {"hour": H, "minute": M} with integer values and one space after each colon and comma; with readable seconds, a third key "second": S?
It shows {"hour": 9, "minute": 51, "second": 2}
